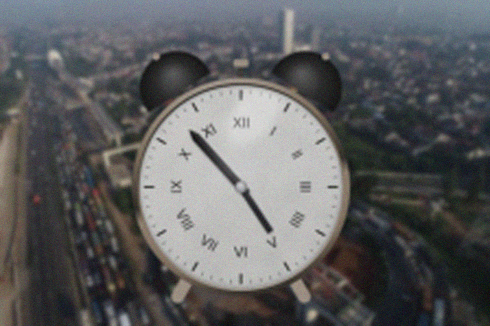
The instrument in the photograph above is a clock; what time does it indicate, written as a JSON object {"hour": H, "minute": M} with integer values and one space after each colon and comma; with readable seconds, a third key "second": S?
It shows {"hour": 4, "minute": 53}
